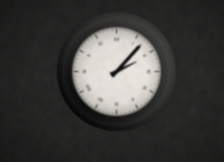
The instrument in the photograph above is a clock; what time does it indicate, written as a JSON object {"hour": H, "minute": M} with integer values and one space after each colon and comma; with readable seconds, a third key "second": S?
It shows {"hour": 2, "minute": 7}
